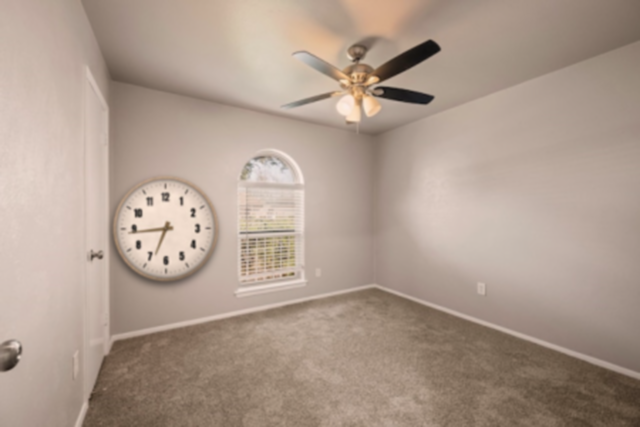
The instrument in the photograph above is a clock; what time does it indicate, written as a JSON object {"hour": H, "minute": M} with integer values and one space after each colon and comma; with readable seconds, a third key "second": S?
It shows {"hour": 6, "minute": 44}
